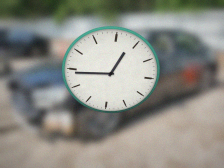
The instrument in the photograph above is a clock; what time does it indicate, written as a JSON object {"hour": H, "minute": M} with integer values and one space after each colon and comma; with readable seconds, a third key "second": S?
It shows {"hour": 12, "minute": 44}
